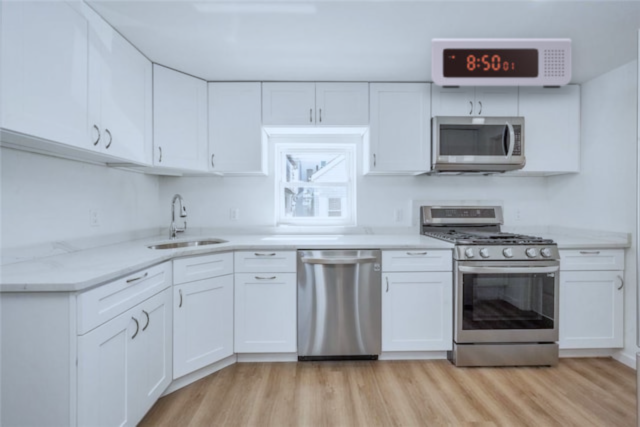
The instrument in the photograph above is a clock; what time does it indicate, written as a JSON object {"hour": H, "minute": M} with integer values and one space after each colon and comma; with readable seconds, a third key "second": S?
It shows {"hour": 8, "minute": 50}
